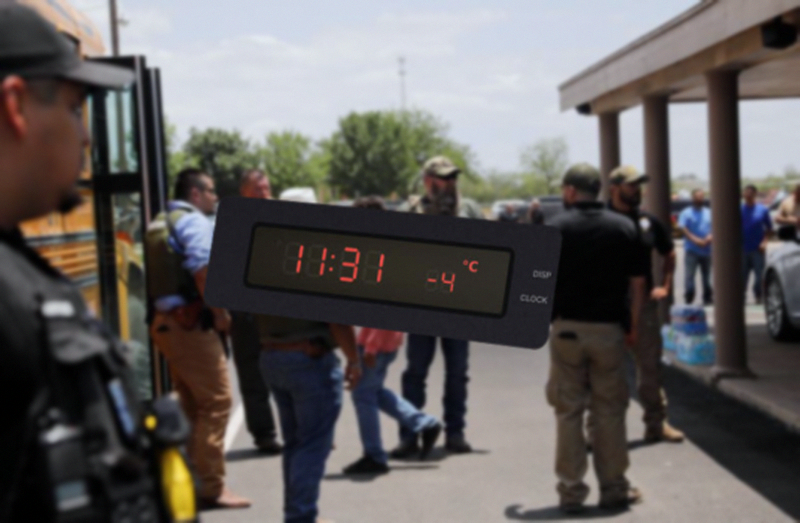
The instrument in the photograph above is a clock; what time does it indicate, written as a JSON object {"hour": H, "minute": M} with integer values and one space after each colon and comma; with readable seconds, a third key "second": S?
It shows {"hour": 11, "minute": 31}
